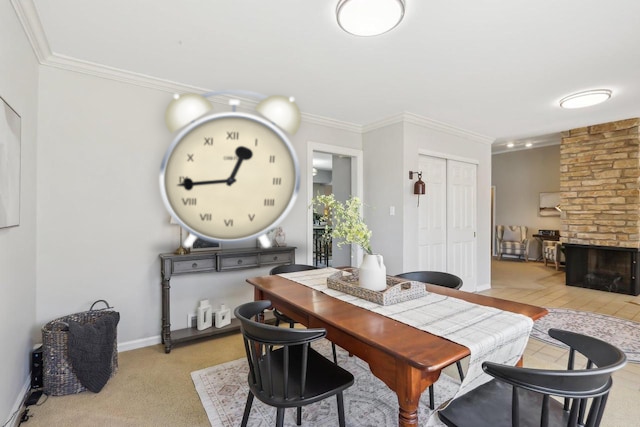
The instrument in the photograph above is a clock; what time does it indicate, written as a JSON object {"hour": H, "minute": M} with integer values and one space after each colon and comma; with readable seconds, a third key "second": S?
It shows {"hour": 12, "minute": 44}
